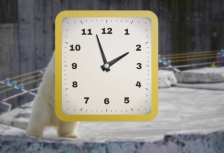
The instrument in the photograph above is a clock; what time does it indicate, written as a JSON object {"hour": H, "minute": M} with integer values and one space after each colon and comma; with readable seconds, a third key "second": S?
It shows {"hour": 1, "minute": 57}
